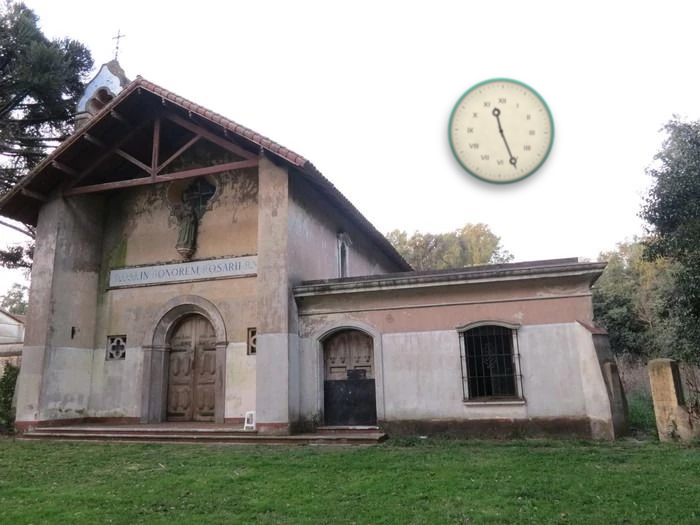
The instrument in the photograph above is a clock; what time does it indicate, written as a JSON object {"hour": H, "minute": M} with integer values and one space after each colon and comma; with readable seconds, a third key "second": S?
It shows {"hour": 11, "minute": 26}
